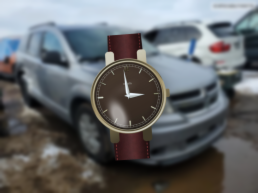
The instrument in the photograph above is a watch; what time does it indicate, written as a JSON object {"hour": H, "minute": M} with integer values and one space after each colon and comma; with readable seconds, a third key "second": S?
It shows {"hour": 2, "minute": 59}
